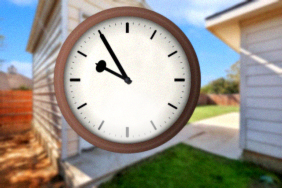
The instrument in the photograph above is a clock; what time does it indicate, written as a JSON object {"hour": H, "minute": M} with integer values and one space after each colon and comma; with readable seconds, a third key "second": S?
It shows {"hour": 9, "minute": 55}
